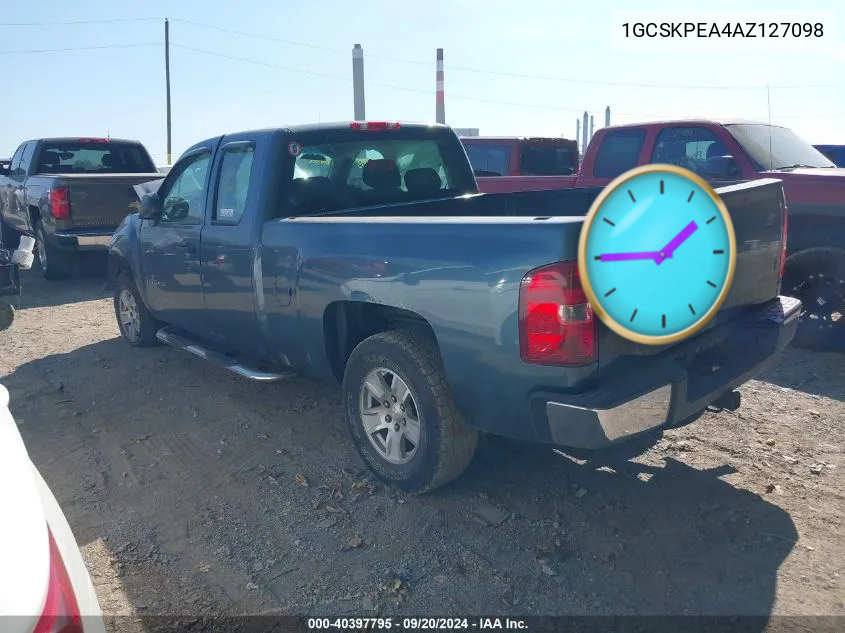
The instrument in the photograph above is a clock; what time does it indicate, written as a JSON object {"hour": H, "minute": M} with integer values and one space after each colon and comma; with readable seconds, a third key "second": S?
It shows {"hour": 1, "minute": 45}
